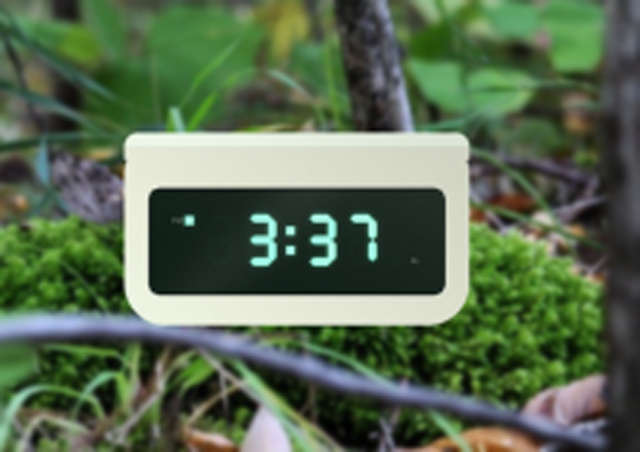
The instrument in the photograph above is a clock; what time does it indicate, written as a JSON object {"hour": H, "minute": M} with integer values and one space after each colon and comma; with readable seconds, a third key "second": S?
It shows {"hour": 3, "minute": 37}
